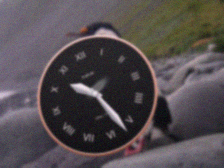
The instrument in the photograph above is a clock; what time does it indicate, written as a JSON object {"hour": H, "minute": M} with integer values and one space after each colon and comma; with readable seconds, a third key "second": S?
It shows {"hour": 10, "minute": 27}
